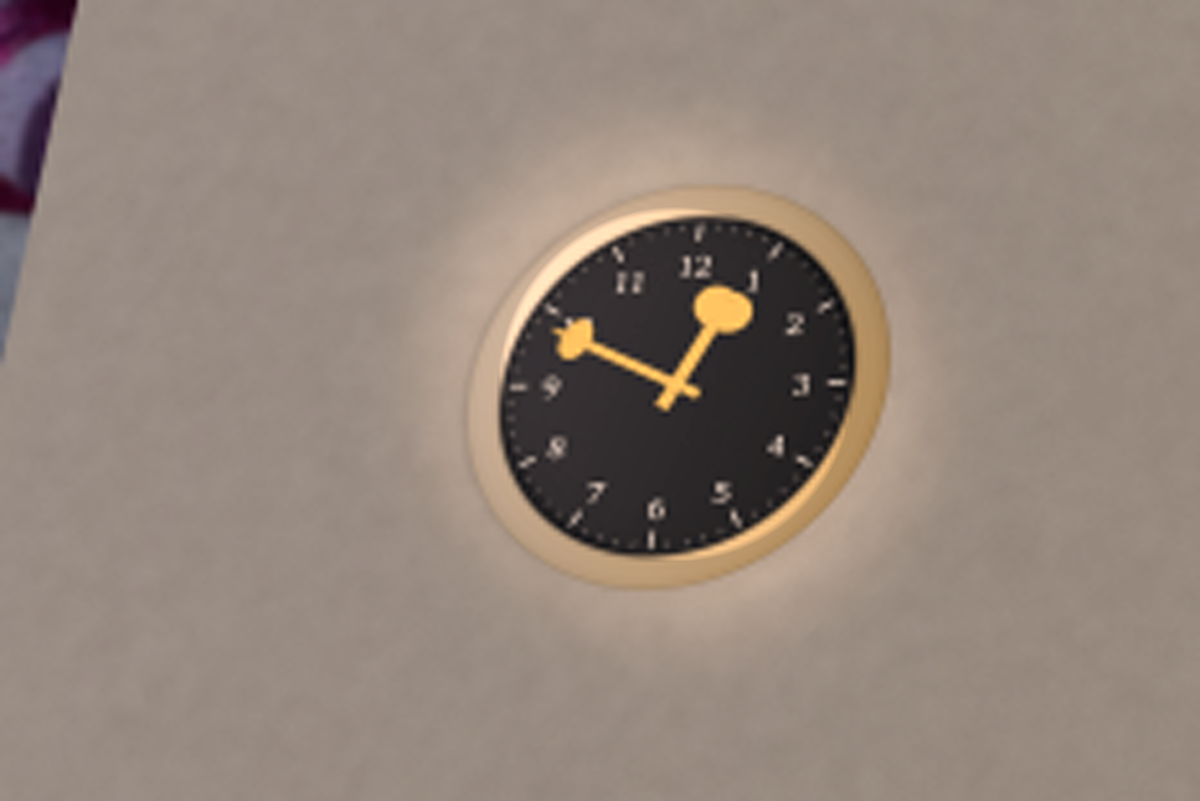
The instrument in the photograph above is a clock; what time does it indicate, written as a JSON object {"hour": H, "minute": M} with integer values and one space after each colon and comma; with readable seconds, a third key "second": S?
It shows {"hour": 12, "minute": 49}
